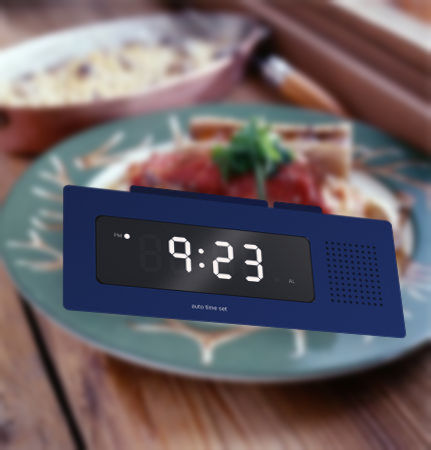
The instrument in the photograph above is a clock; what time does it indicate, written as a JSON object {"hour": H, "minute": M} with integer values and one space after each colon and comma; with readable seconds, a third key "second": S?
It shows {"hour": 9, "minute": 23}
